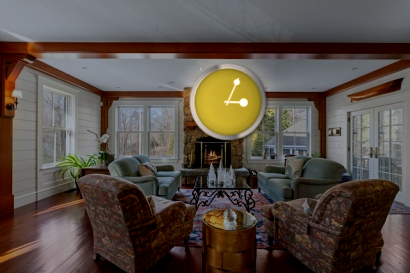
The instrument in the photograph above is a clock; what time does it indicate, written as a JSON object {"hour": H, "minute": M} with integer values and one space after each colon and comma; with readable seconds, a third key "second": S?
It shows {"hour": 3, "minute": 4}
